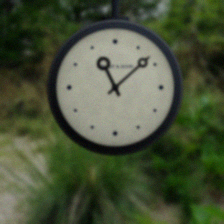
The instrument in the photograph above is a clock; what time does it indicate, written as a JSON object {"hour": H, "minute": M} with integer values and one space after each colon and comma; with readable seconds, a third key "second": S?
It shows {"hour": 11, "minute": 8}
